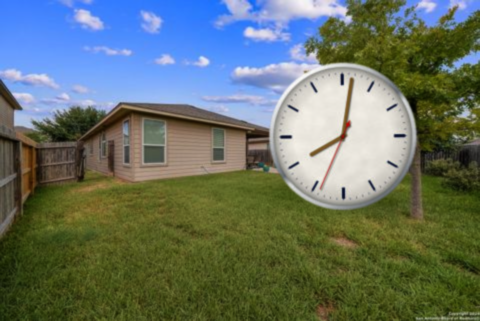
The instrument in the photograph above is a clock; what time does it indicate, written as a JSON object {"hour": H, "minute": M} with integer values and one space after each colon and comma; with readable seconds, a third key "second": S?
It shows {"hour": 8, "minute": 1, "second": 34}
